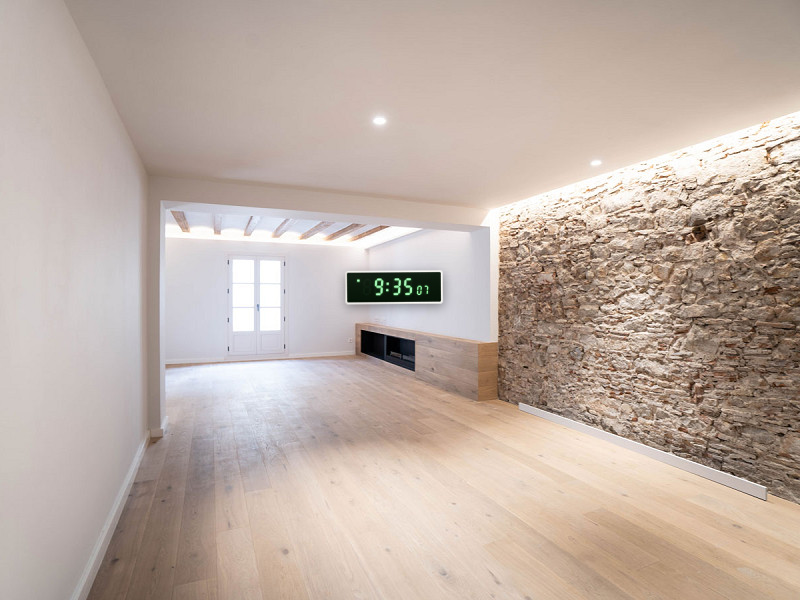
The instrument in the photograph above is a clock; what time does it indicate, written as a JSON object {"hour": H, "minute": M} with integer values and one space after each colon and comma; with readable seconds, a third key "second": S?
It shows {"hour": 9, "minute": 35, "second": 7}
